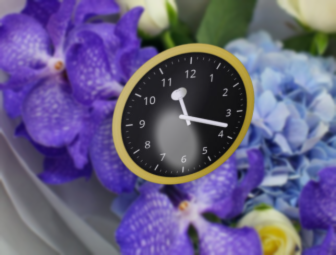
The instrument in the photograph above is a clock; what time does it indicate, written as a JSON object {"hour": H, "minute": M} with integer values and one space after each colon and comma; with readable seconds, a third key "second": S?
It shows {"hour": 11, "minute": 18}
